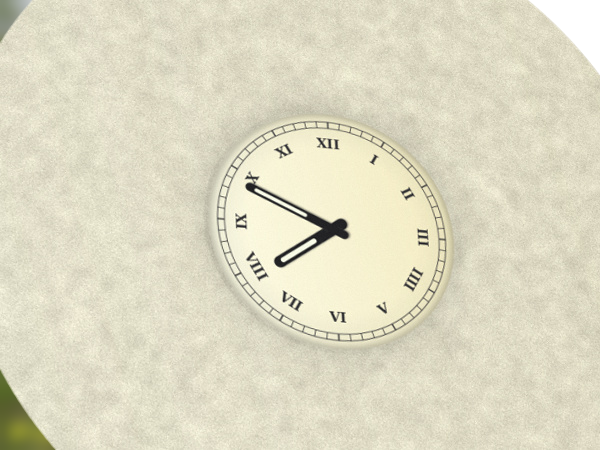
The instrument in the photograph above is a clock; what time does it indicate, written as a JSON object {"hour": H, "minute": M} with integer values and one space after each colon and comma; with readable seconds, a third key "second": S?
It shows {"hour": 7, "minute": 49}
